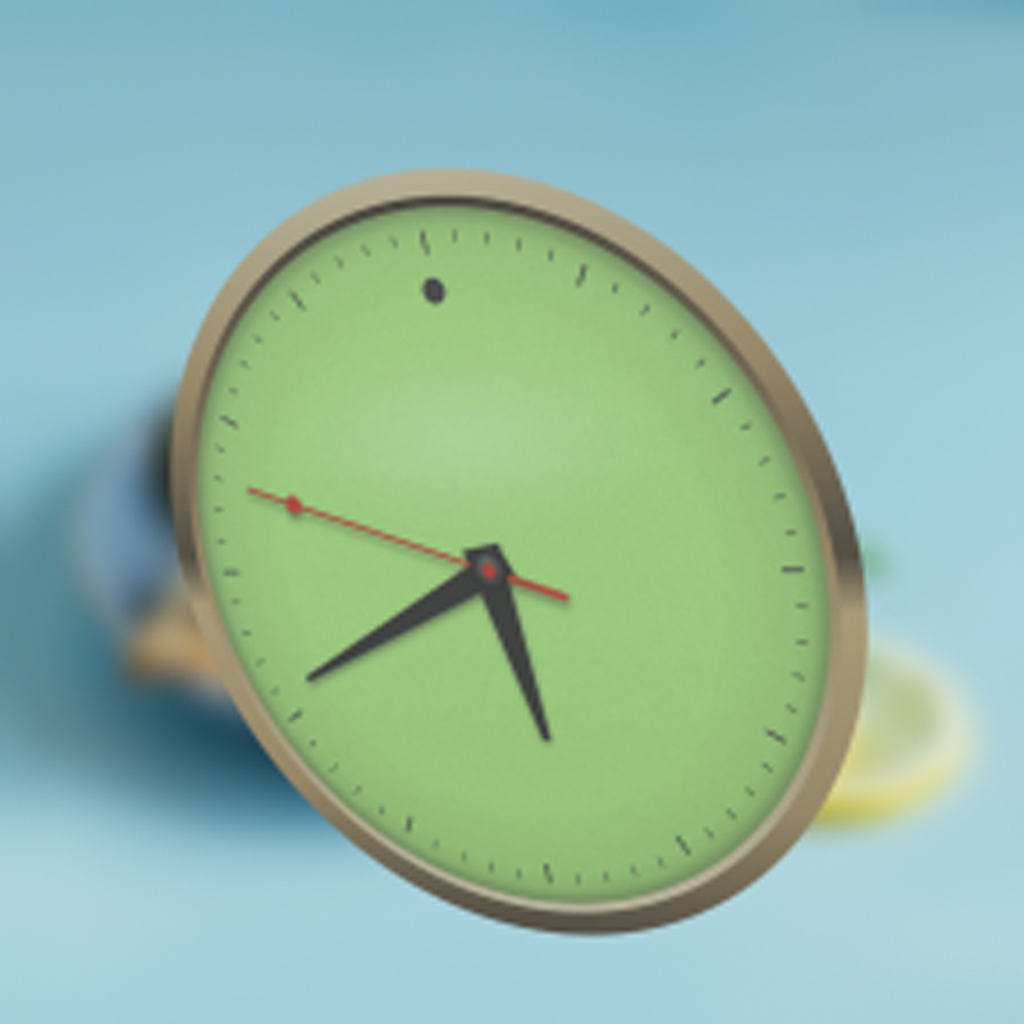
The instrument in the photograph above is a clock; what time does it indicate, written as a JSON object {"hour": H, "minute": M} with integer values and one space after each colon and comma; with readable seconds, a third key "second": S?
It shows {"hour": 5, "minute": 40, "second": 48}
